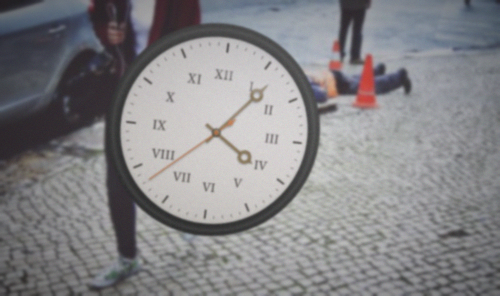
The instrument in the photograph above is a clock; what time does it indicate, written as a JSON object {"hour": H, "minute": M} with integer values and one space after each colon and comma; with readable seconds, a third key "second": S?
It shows {"hour": 4, "minute": 6, "second": 38}
